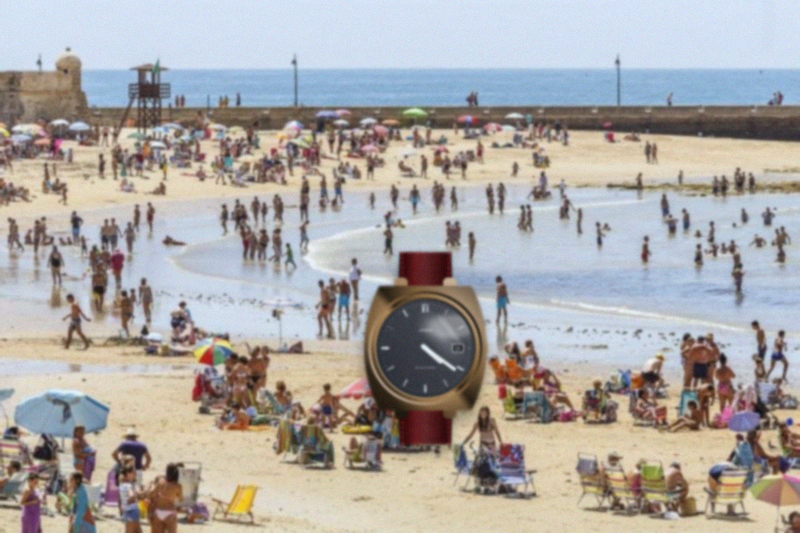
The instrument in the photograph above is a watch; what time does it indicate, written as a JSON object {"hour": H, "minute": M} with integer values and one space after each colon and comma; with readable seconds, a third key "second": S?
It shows {"hour": 4, "minute": 21}
